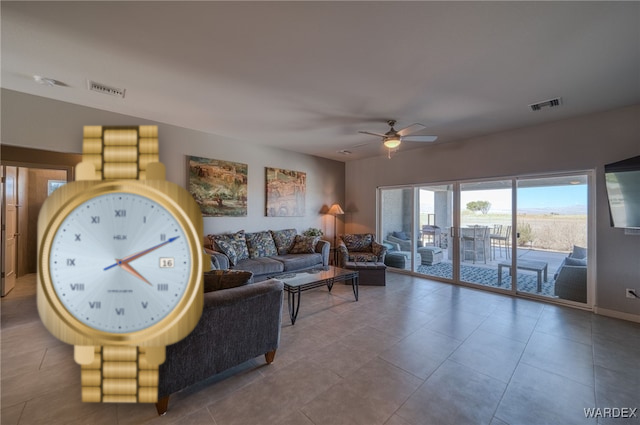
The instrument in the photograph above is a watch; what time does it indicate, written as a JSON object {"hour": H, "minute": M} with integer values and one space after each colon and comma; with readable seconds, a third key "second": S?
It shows {"hour": 4, "minute": 11, "second": 11}
